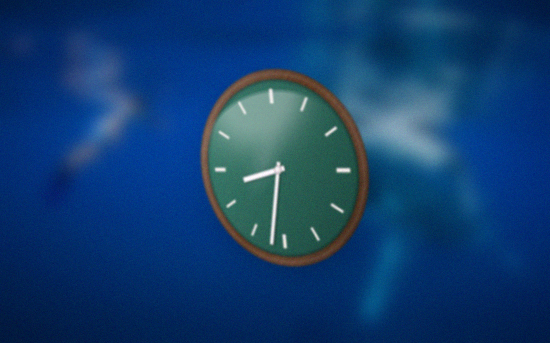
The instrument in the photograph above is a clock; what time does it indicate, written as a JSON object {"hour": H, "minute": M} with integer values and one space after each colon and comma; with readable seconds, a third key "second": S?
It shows {"hour": 8, "minute": 32}
